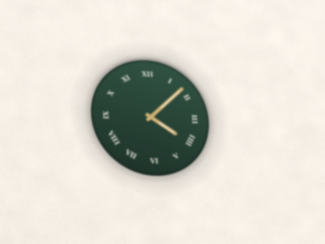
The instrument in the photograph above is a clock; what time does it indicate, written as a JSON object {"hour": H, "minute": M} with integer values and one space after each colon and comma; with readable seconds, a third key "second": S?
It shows {"hour": 4, "minute": 8}
